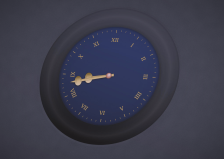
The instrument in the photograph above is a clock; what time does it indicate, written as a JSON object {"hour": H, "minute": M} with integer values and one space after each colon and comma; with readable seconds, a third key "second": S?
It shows {"hour": 8, "minute": 43}
